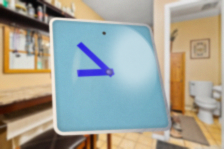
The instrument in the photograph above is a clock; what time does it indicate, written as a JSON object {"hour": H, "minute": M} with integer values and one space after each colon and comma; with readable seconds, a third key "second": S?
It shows {"hour": 8, "minute": 53}
